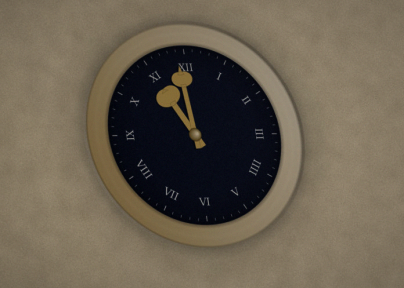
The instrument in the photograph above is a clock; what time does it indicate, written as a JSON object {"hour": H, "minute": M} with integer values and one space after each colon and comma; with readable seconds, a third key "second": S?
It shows {"hour": 10, "minute": 59}
